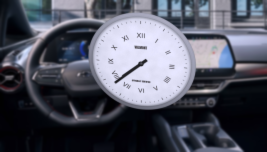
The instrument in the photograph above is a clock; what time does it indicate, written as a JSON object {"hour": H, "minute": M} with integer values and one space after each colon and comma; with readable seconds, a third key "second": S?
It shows {"hour": 7, "minute": 38}
